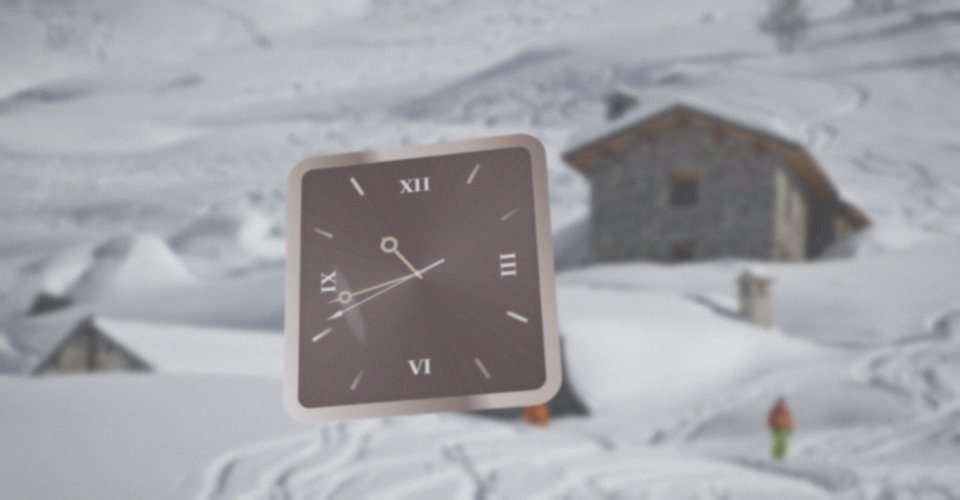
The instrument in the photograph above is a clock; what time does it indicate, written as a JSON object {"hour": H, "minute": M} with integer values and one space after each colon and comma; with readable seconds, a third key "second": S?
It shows {"hour": 10, "minute": 42, "second": 41}
